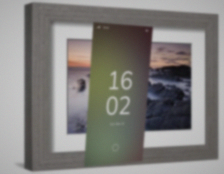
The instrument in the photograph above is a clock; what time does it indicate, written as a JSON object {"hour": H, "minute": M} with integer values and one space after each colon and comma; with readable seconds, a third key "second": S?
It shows {"hour": 16, "minute": 2}
